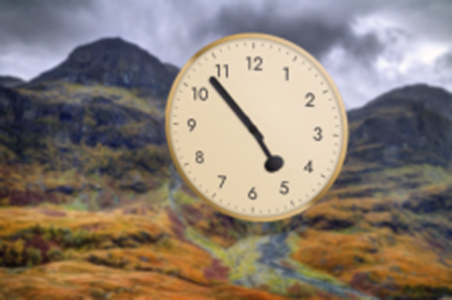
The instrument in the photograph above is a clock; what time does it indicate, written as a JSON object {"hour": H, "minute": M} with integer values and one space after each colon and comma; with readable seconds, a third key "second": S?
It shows {"hour": 4, "minute": 53}
